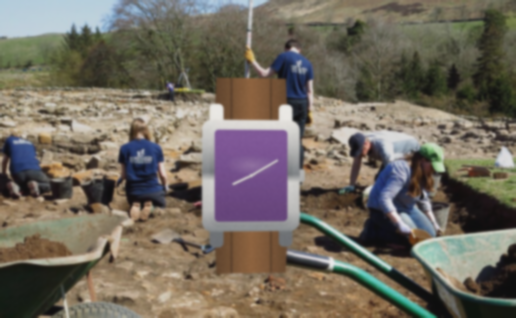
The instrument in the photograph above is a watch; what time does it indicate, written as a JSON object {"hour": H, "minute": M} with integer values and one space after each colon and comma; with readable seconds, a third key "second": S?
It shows {"hour": 8, "minute": 10}
